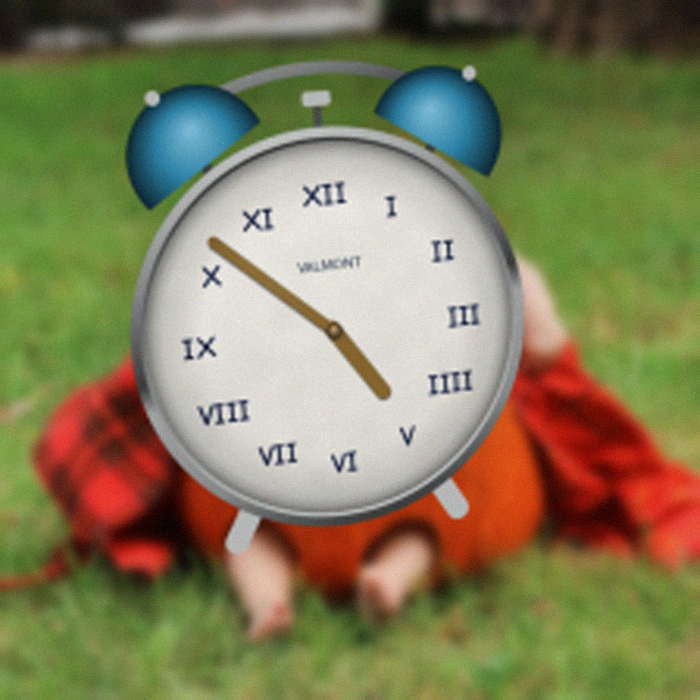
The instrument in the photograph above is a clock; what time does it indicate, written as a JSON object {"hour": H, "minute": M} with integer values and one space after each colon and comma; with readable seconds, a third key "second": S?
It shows {"hour": 4, "minute": 52}
